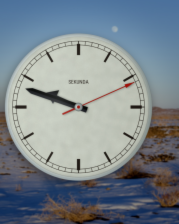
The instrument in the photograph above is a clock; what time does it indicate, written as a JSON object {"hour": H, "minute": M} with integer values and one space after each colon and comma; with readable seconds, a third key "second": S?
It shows {"hour": 9, "minute": 48, "second": 11}
